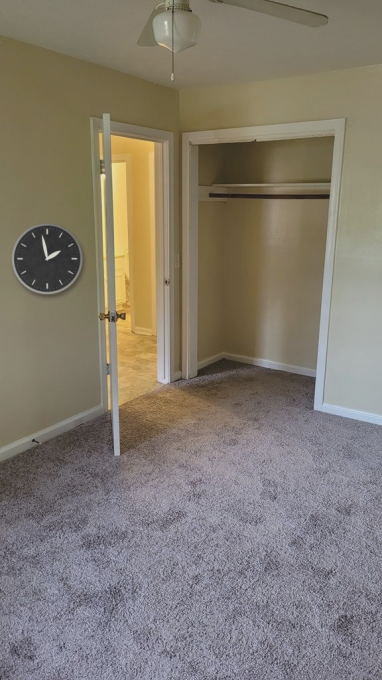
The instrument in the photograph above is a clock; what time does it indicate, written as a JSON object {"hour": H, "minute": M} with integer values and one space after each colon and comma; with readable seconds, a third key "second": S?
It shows {"hour": 1, "minute": 58}
